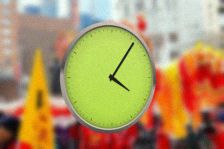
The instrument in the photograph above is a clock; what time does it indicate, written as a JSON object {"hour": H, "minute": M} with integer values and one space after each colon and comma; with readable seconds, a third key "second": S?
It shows {"hour": 4, "minute": 6}
